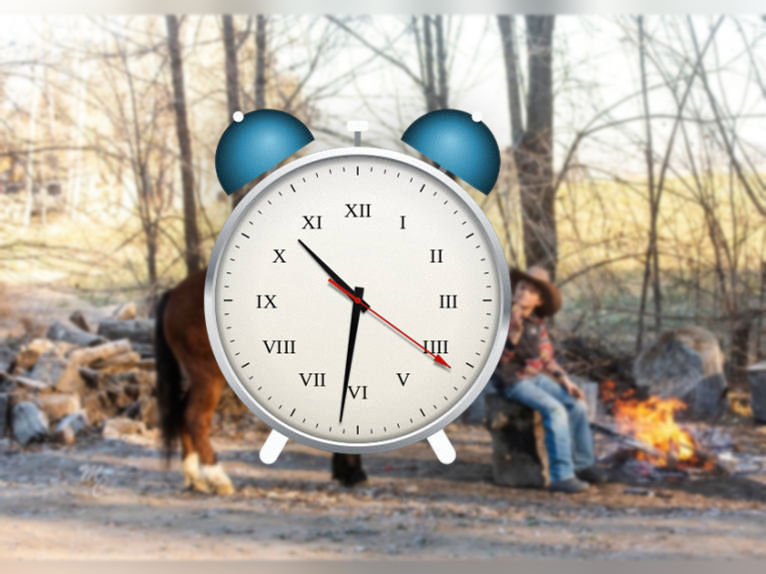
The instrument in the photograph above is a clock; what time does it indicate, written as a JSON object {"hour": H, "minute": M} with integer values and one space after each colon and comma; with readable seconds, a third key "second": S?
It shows {"hour": 10, "minute": 31, "second": 21}
